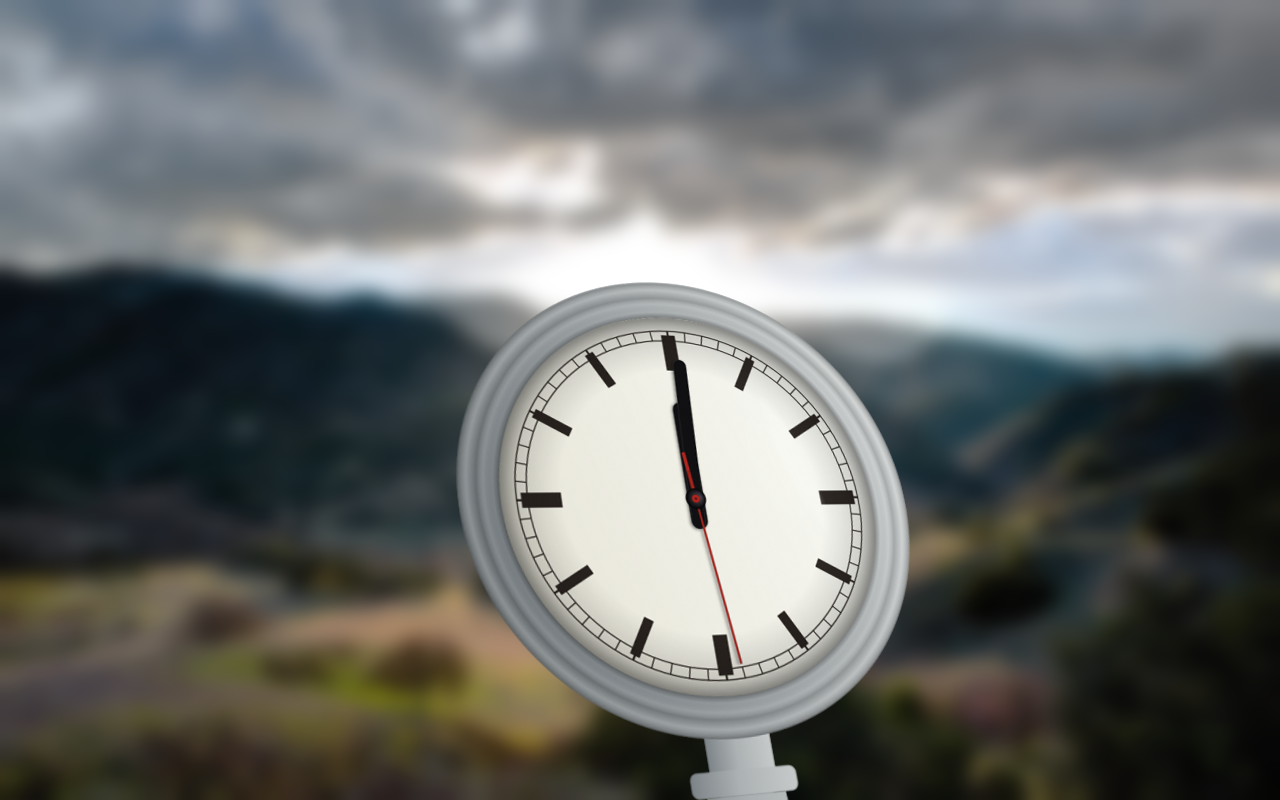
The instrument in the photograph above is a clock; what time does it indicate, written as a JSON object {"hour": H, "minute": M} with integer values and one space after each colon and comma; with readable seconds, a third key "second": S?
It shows {"hour": 12, "minute": 0, "second": 29}
